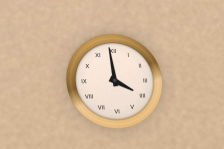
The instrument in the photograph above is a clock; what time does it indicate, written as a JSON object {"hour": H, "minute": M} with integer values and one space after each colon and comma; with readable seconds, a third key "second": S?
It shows {"hour": 3, "minute": 59}
